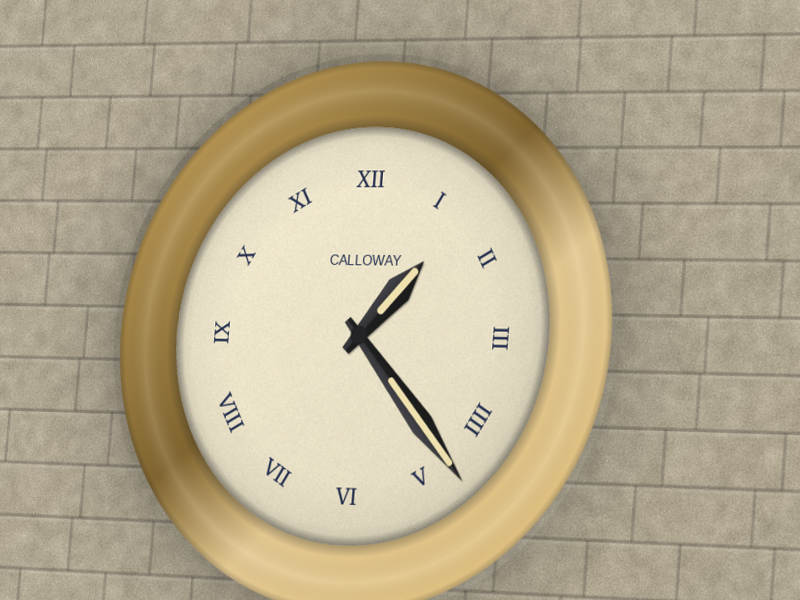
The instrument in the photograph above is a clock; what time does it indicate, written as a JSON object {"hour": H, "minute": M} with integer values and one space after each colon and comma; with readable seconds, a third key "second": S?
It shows {"hour": 1, "minute": 23}
